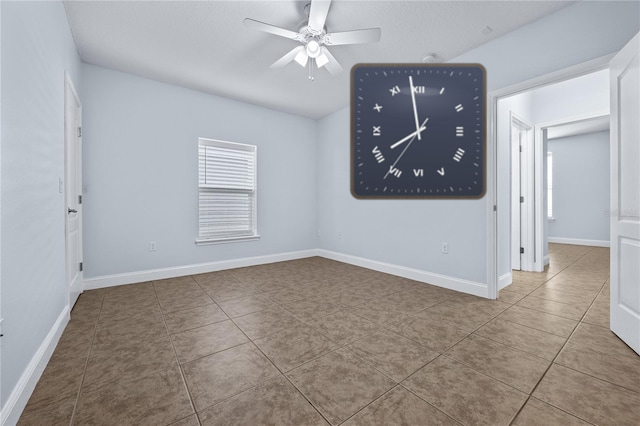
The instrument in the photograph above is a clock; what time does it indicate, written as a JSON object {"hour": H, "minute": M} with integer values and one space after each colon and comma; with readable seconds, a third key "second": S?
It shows {"hour": 7, "minute": 58, "second": 36}
